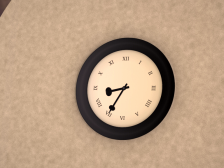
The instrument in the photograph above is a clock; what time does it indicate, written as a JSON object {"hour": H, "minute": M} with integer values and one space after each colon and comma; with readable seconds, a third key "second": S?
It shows {"hour": 8, "minute": 35}
